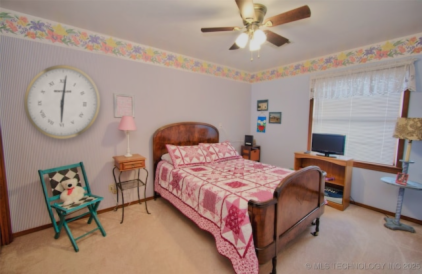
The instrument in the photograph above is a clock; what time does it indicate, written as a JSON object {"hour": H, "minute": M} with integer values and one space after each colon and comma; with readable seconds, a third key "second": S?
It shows {"hour": 6, "minute": 1}
